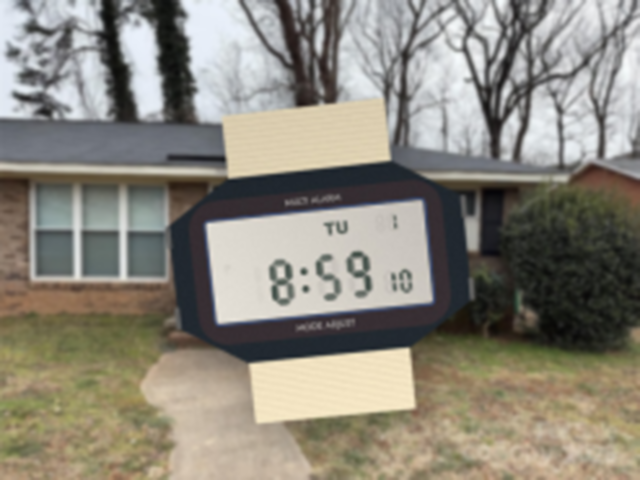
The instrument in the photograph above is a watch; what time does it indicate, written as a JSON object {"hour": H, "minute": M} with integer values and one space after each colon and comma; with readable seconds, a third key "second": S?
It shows {"hour": 8, "minute": 59, "second": 10}
